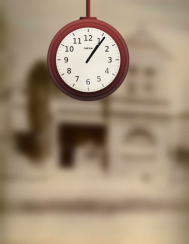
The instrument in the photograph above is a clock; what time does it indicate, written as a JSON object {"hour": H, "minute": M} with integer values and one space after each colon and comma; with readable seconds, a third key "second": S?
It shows {"hour": 1, "minute": 6}
